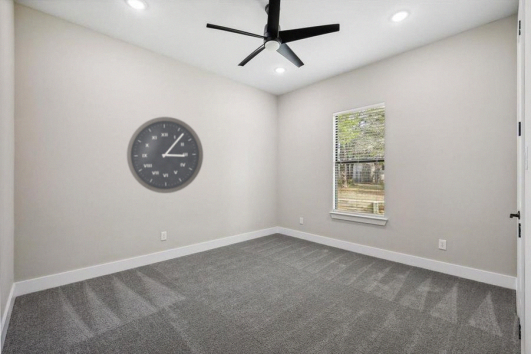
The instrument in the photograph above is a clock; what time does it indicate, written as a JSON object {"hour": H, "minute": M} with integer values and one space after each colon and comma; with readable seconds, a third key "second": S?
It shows {"hour": 3, "minute": 7}
